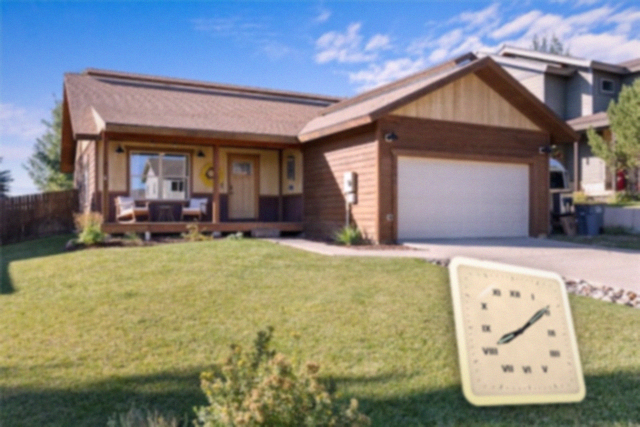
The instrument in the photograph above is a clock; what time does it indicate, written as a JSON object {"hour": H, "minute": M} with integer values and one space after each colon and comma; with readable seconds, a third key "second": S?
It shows {"hour": 8, "minute": 9}
